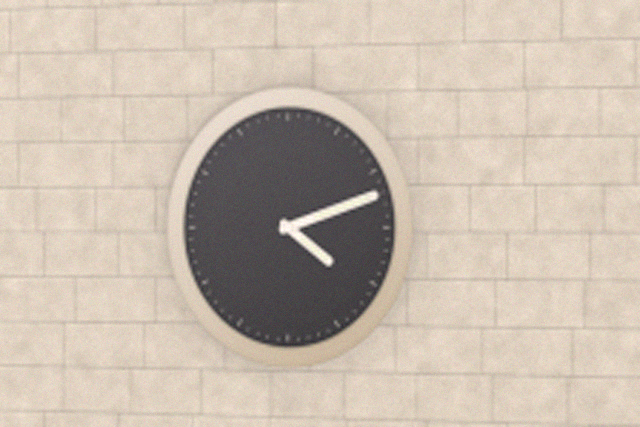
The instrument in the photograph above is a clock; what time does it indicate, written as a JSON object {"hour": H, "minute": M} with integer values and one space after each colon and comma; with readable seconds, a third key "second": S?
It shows {"hour": 4, "minute": 12}
